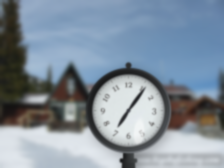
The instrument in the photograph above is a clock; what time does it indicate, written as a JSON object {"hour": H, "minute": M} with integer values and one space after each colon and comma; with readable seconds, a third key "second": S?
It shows {"hour": 7, "minute": 6}
